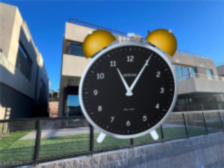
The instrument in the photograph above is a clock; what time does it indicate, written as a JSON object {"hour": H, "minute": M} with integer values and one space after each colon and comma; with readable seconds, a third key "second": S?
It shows {"hour": 11, "minute": 5}
